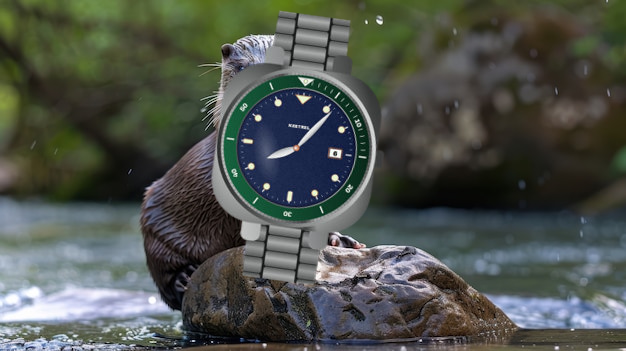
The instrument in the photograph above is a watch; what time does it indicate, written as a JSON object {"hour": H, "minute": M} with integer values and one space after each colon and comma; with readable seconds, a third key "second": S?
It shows {"hour": 8, "minute": 6}
